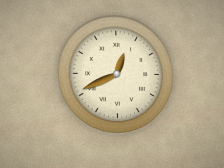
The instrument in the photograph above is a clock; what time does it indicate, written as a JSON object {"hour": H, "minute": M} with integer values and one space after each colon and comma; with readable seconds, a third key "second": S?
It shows {"hour": 12, "minute": 41}
